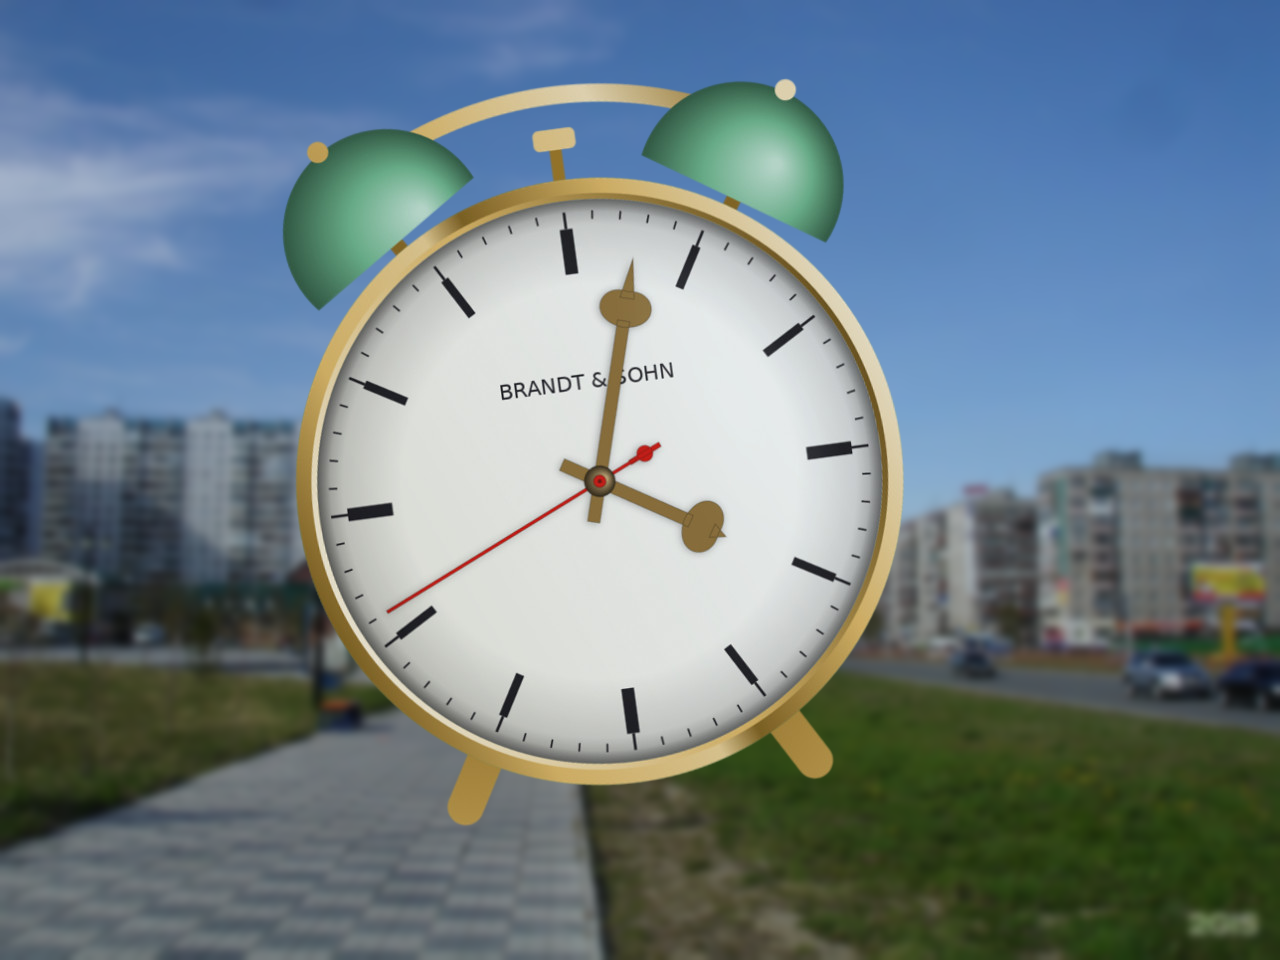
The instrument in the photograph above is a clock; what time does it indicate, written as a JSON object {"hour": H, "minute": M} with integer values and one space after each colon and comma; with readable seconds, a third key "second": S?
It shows {"hour": 4, "minute": 2, "second": 41}
